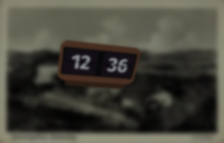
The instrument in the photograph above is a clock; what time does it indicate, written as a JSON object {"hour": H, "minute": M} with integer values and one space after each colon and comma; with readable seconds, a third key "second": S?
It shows {"hour": 12, "minute": 36}
